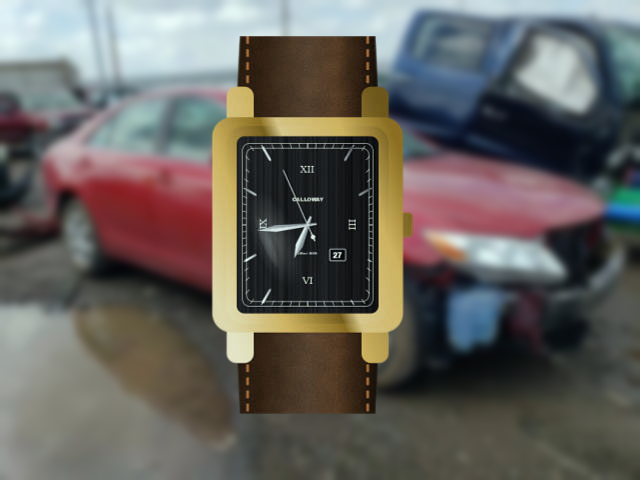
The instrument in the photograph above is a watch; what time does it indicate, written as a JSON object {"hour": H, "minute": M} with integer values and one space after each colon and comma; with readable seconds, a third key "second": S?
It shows {"hour": 6, "minute": 43, "second": 56}
